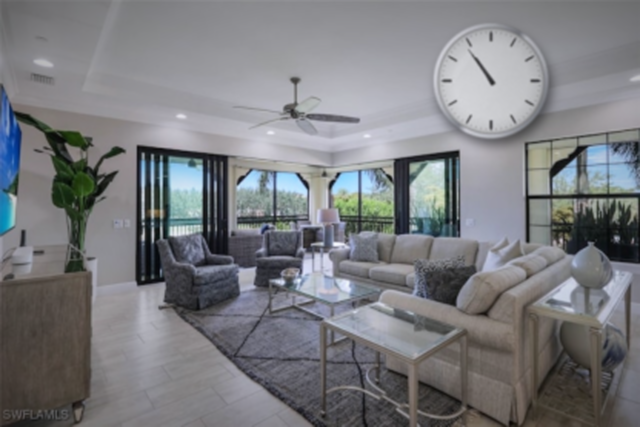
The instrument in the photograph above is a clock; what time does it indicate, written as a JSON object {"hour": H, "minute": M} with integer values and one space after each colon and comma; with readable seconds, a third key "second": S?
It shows {"hour": 10, "minute": 54}
